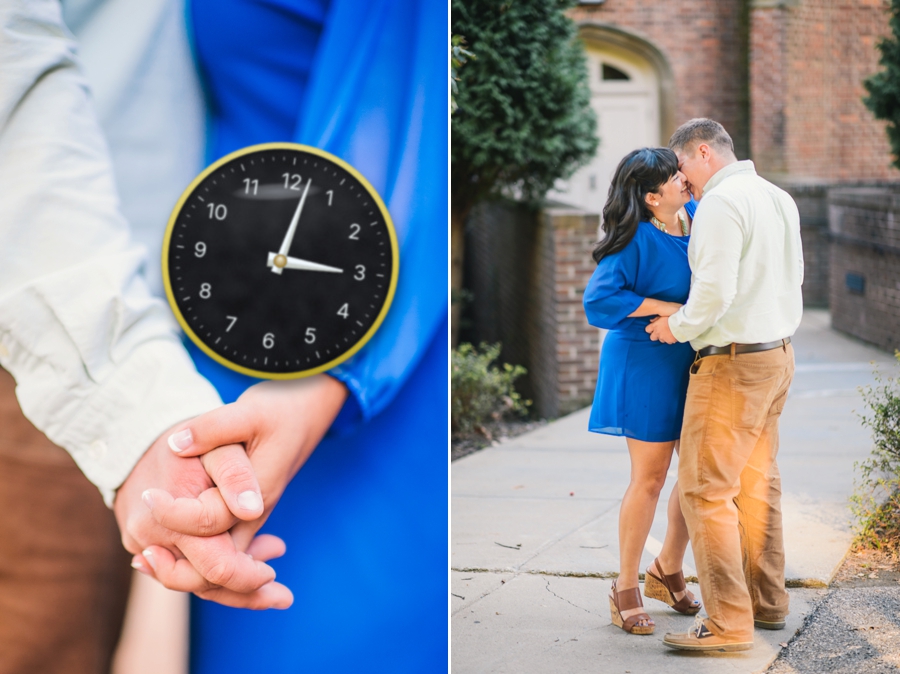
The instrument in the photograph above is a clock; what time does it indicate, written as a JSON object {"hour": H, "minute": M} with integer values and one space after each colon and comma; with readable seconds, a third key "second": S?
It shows {"hour": 3, "minute": 2}
